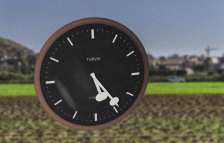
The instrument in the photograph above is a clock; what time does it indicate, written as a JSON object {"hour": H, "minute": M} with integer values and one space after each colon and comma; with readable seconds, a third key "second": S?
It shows {"hour": 5, "minute": 24}
